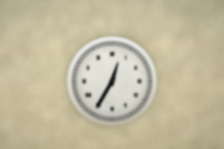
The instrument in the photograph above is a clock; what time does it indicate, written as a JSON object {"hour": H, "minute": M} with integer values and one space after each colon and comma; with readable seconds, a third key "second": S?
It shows {"hour": 12, "minute": 35}
